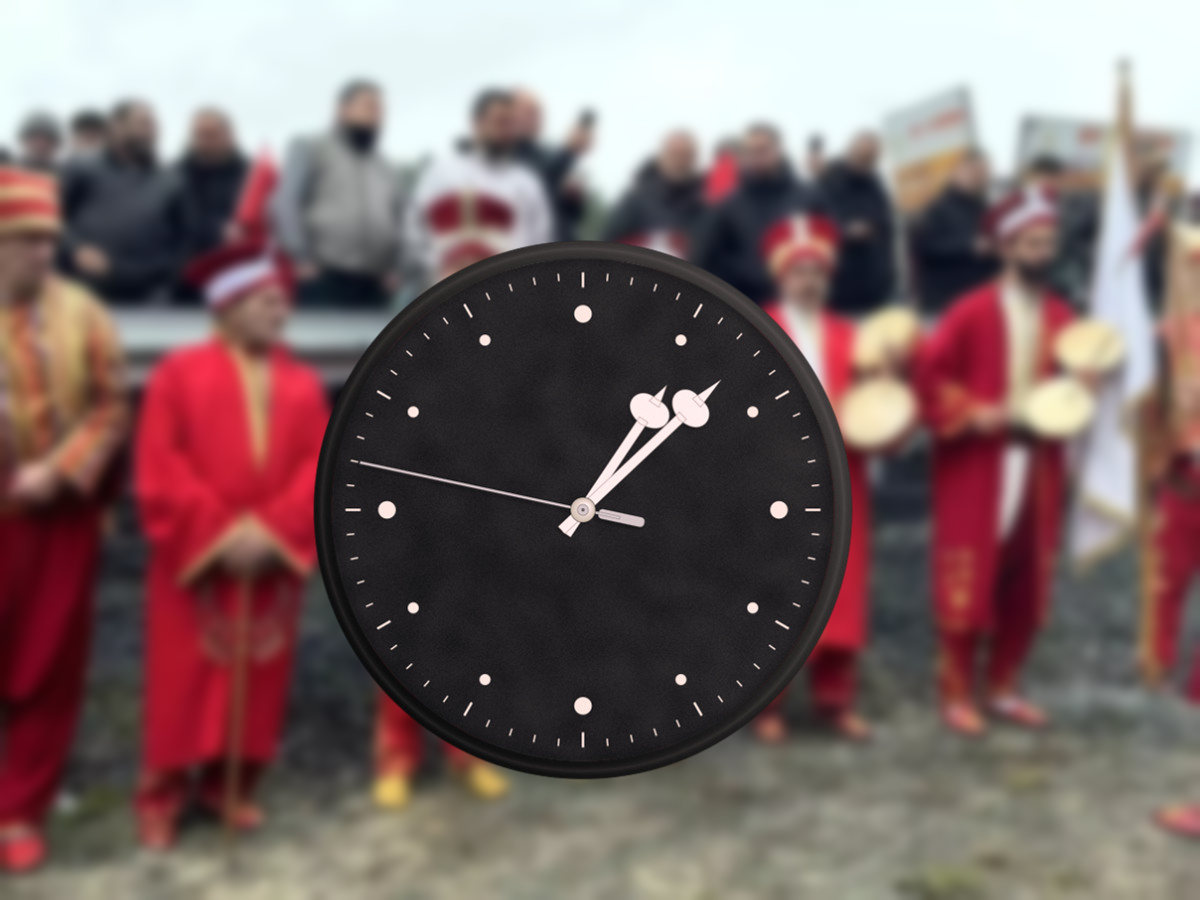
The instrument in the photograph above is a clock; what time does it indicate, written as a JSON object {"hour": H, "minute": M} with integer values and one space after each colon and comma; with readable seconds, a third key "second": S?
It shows {"hour": 1, "minute": 7, "second": 47}
